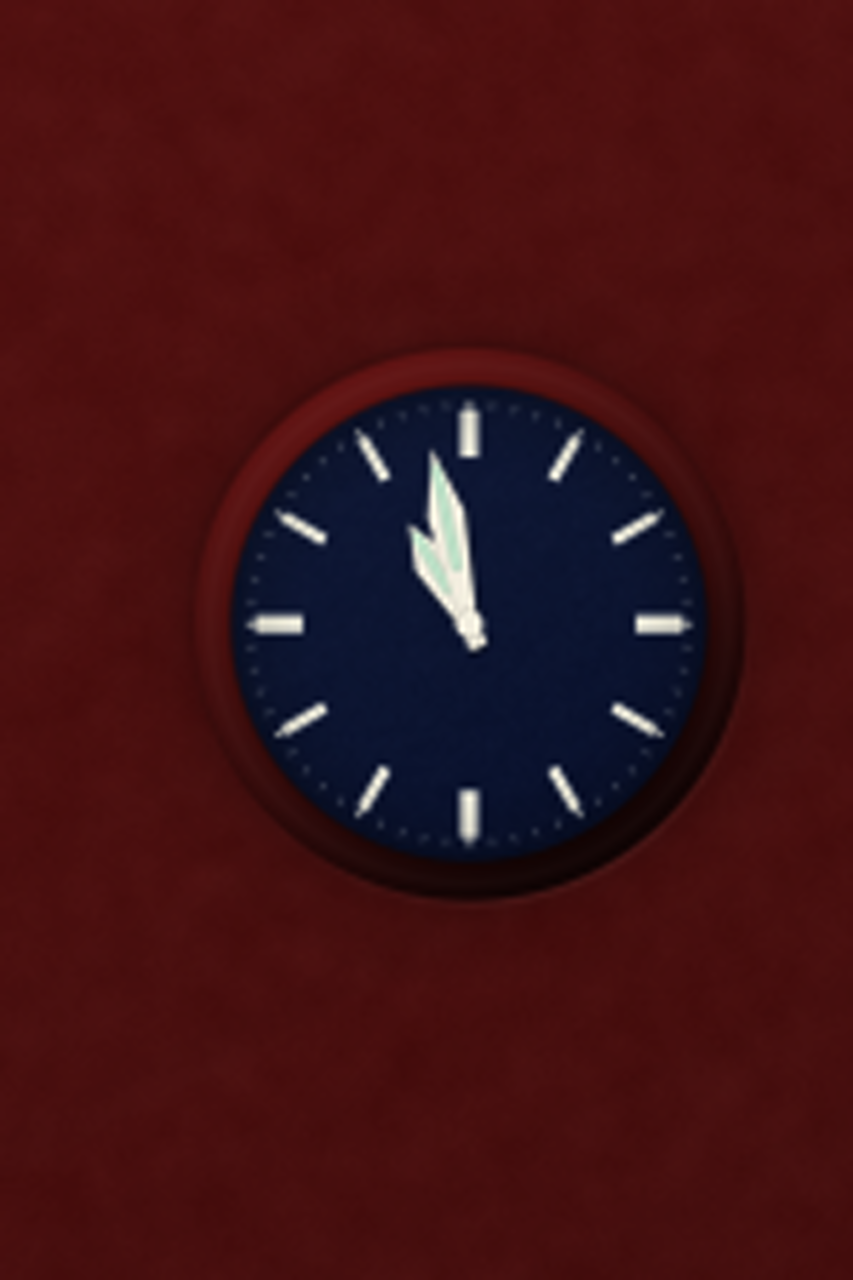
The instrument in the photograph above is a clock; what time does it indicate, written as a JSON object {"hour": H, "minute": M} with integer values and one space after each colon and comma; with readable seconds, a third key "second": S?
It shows {"hour": 10, "minute": 58}
